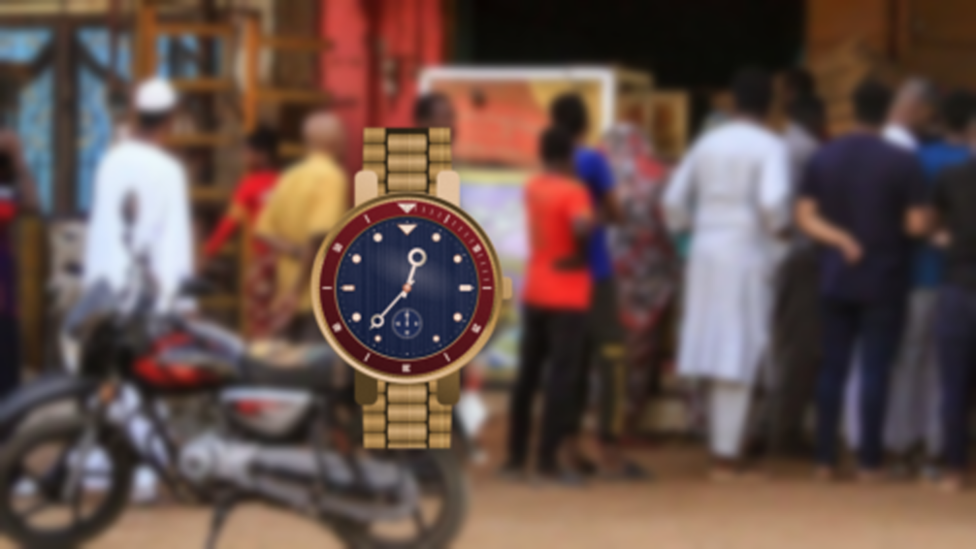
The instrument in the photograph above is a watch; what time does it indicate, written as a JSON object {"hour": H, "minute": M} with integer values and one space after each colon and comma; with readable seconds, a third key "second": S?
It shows {"hour": 12, "minute": 37}
